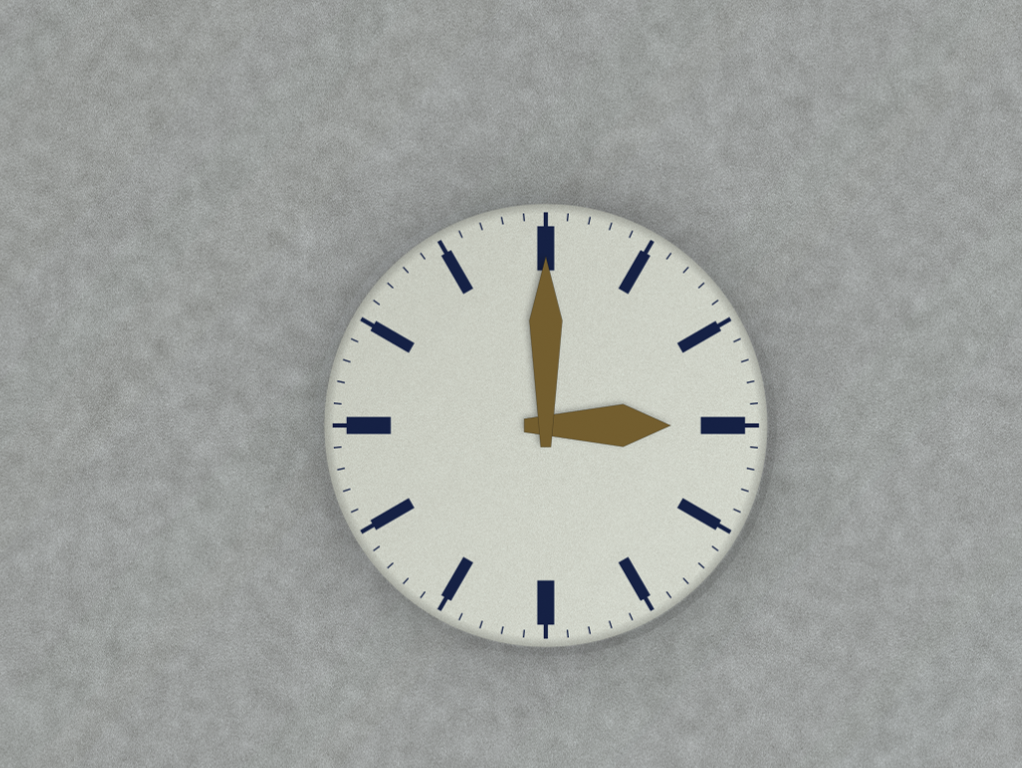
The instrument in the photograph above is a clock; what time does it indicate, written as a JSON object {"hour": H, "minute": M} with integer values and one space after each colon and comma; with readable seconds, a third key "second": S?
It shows {"hour": 3, "minute": 0}
